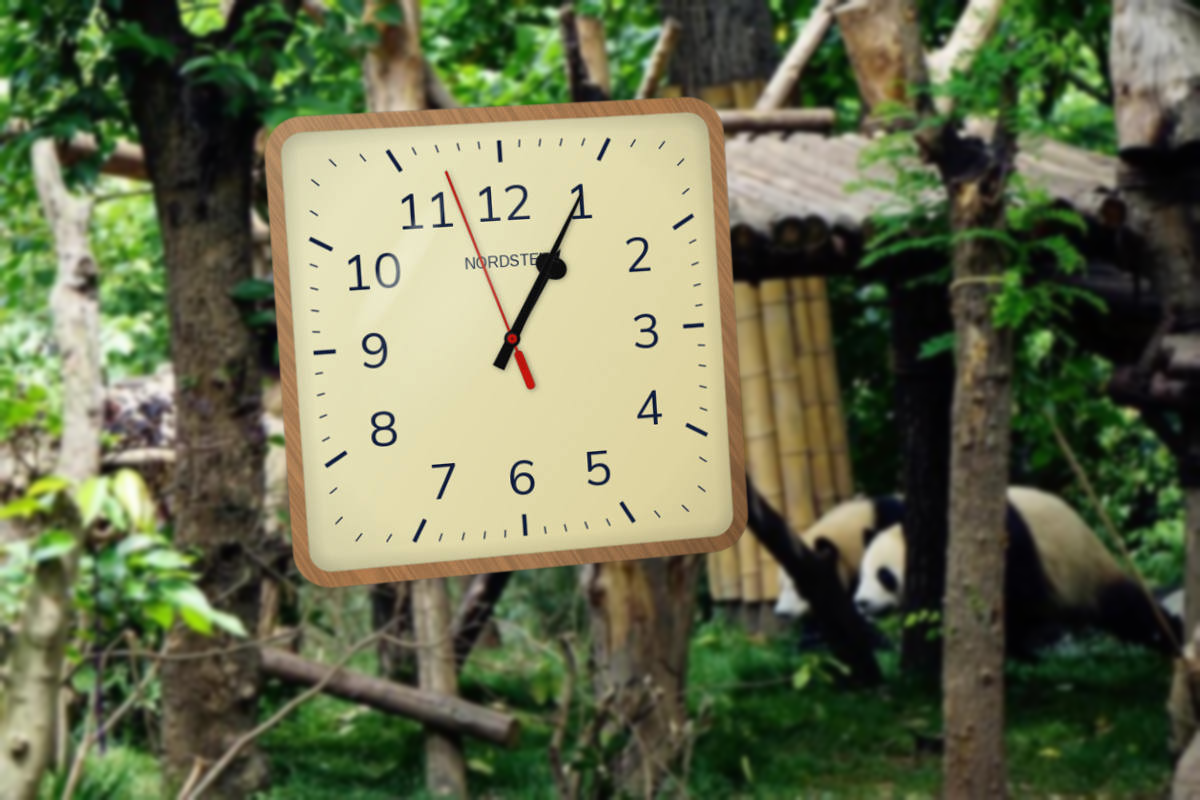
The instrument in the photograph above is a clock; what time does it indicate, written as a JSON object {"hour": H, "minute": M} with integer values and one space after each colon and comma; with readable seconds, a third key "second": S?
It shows {"hour": 1, "minute": 4, "second": 57}
